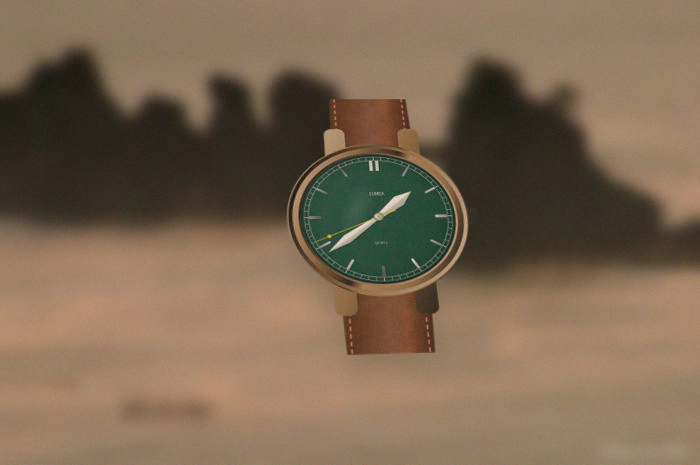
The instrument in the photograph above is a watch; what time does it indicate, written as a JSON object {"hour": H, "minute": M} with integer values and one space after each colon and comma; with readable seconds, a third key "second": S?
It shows {"hour": 1, "minute": 38, "second": 41}
